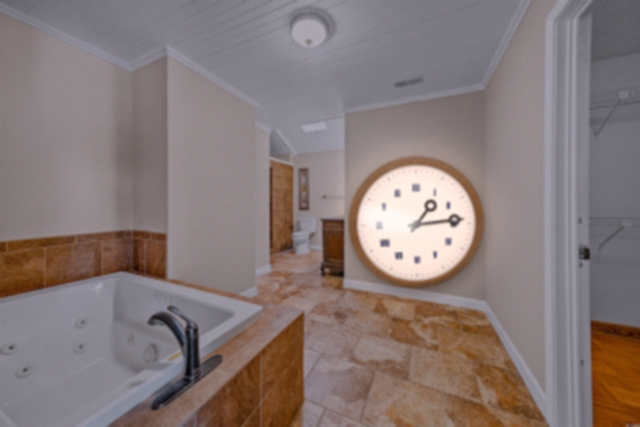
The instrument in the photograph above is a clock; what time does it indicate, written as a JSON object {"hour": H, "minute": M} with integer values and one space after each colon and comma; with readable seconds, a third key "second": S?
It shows {"hour": 1, "minute": 14}
